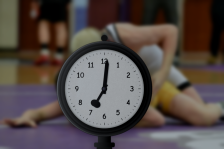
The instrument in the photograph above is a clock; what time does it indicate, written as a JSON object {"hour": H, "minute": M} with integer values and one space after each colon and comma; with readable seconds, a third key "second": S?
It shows {"hour": 7, "minute": 1}
